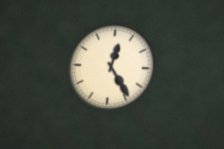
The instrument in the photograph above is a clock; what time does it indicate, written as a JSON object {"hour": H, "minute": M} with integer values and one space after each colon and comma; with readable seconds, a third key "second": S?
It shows {"hour": 12, "minute": 24}
